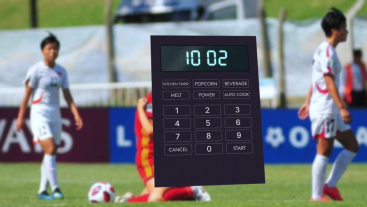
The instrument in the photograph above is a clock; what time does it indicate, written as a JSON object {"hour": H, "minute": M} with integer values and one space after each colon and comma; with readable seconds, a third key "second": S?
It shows {"hour": 10, "minute": 2}
